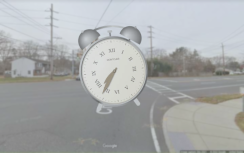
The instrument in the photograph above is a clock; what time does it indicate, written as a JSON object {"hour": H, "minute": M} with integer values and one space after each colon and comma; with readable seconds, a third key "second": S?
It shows {"hour": 7, "minute": 36}
